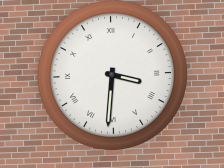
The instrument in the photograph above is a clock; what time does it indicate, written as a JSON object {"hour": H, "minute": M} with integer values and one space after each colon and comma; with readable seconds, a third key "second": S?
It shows {"hour": 3, "minute": 31}
